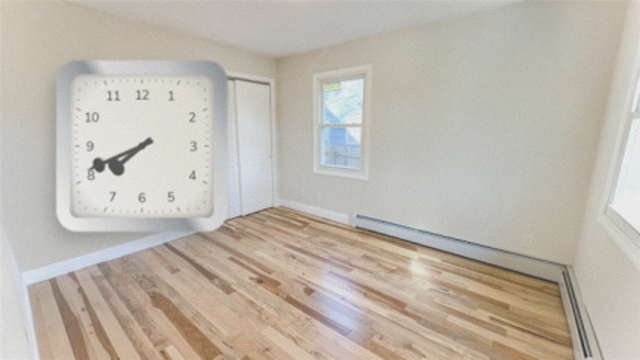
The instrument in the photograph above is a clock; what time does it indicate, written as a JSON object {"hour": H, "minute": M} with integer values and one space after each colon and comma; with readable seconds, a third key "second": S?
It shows {"hour": 7, "minute": 41}
